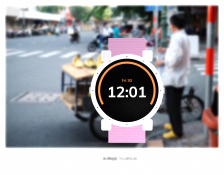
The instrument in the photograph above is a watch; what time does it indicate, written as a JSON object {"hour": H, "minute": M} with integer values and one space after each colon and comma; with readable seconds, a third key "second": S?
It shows {"hour": 12, "minute": 1}
